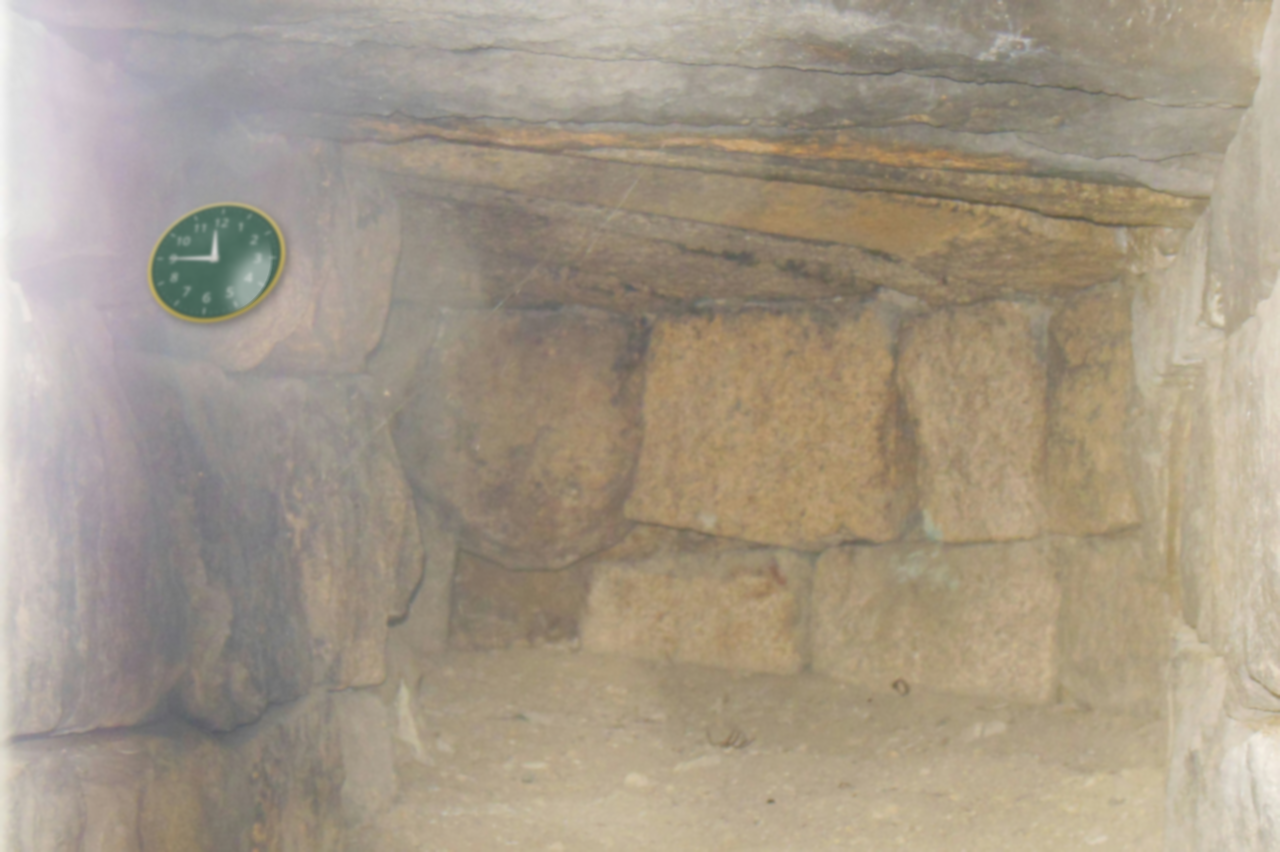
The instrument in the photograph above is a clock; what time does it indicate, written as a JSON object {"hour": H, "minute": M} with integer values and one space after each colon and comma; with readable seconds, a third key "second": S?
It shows {"hour": 11, "minute": 45}
